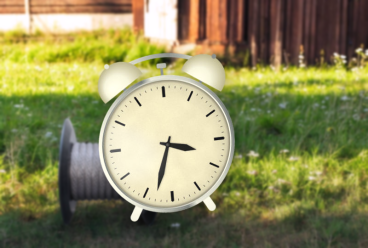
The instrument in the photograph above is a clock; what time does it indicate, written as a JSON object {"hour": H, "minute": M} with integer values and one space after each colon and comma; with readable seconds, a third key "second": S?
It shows {"hour": 3, "minute": 33}
